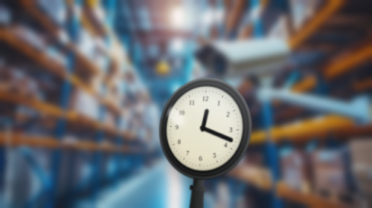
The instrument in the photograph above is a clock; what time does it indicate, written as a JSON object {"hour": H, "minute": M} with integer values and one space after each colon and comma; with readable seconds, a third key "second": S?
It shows {"hour": 12, "minute": 18}
